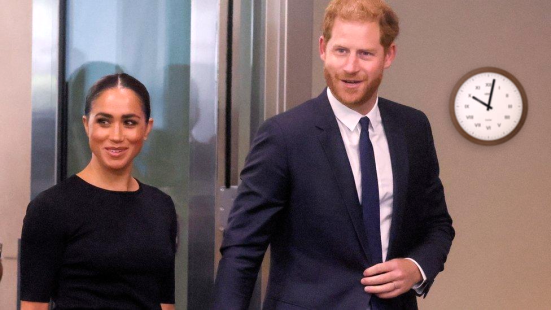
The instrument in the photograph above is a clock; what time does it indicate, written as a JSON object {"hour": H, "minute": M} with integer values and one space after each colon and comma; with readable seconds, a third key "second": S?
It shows {"hour": 10, "minute": 2}
